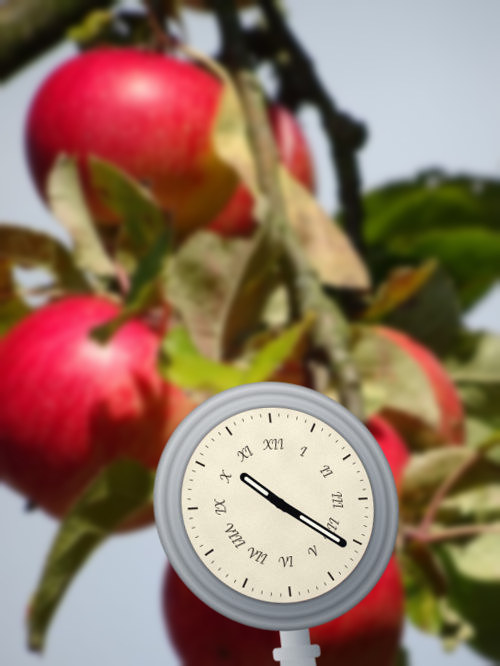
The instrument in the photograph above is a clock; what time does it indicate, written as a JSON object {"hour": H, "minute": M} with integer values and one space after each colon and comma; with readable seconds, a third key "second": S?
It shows {"hour": 10, "minute": 21}
